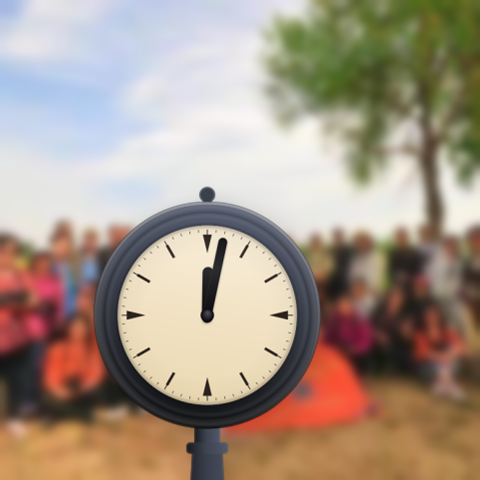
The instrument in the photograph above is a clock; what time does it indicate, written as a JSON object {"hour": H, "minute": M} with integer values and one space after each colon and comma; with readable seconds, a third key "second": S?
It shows {"hour": 12, "minute": 2}
